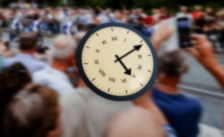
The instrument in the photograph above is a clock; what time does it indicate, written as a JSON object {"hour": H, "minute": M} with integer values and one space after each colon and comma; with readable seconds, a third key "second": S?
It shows {"hour": 5, "minute": 11}
